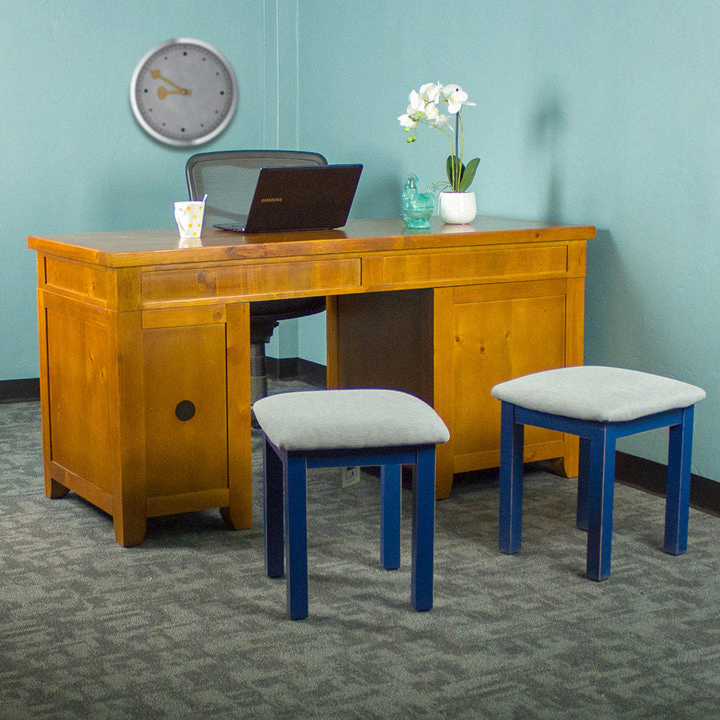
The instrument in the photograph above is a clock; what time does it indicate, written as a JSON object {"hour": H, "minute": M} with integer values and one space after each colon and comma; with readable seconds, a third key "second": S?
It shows {"hour": 8, "minute": 50}
